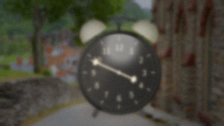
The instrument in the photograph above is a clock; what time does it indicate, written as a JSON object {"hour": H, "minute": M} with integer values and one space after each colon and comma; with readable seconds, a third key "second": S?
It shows {"hour": 3, "minute": 49}
